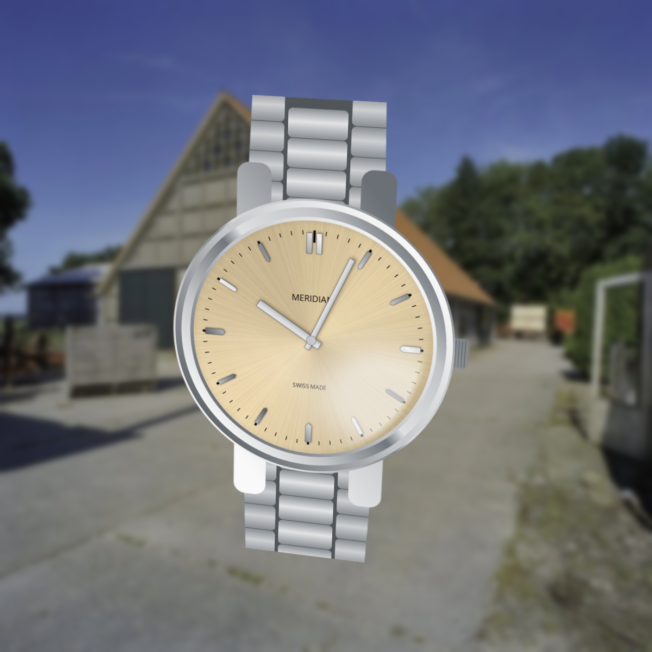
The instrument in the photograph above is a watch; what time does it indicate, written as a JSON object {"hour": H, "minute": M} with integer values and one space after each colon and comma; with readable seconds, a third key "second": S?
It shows {"hour": 10, "minute": 4}
